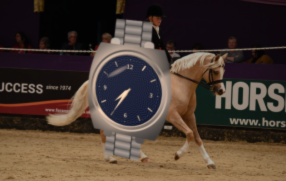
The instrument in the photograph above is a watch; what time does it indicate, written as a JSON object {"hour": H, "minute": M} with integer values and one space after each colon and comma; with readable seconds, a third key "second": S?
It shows {"hour": 7, "minute": 35}
